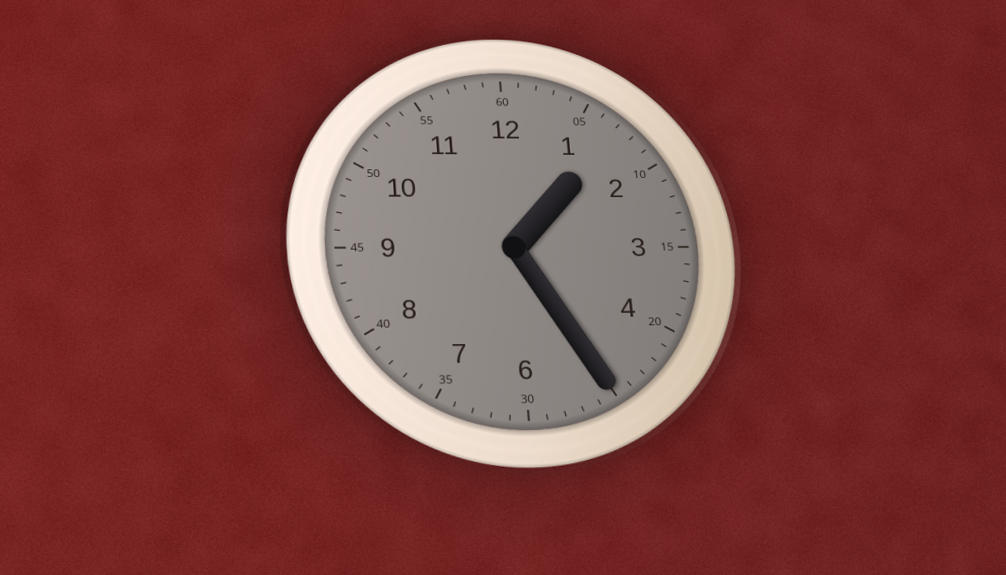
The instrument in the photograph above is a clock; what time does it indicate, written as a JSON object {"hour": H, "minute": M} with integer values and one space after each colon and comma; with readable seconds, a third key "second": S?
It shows {"hour": 1, "minute": 25}
